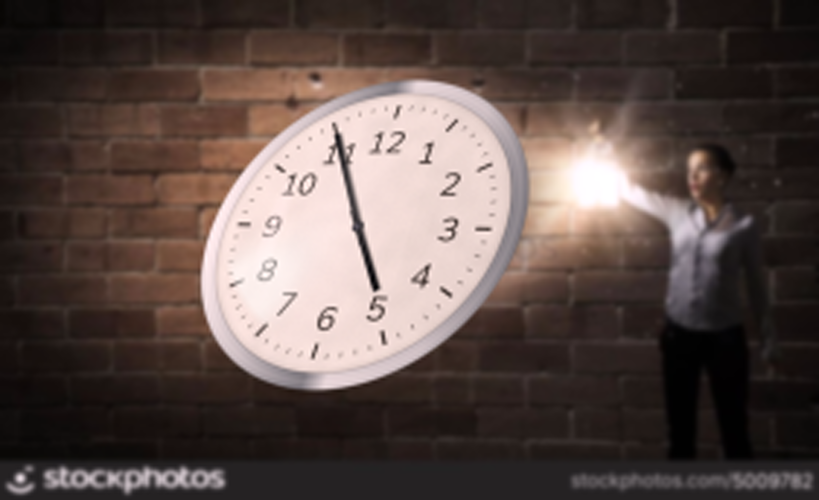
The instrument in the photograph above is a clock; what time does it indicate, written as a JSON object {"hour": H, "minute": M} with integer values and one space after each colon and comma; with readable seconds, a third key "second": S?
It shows {"hour": 4, "minute": 55}
